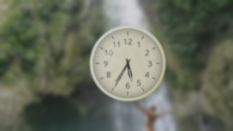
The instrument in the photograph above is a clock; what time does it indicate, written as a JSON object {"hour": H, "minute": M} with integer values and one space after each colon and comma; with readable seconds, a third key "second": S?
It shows {"hour": 5, "minute": 35}
